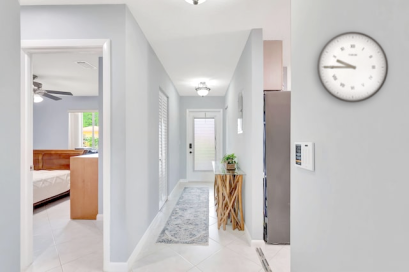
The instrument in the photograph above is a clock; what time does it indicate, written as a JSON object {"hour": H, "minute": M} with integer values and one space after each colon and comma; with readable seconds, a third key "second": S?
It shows {"hour": 9, "minute": 45}
